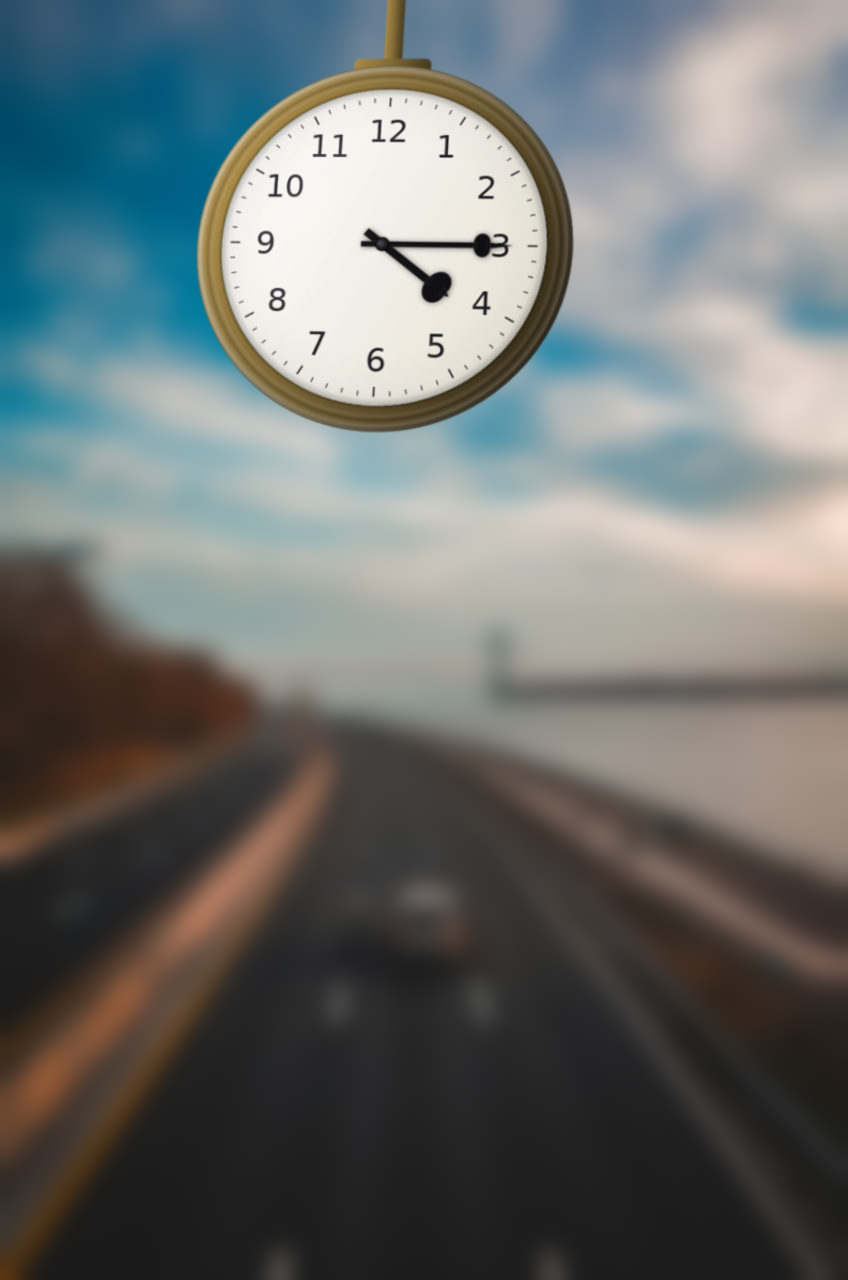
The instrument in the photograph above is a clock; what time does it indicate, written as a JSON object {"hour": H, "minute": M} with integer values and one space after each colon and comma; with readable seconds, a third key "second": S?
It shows {"hour": 4, "minute": 15}
